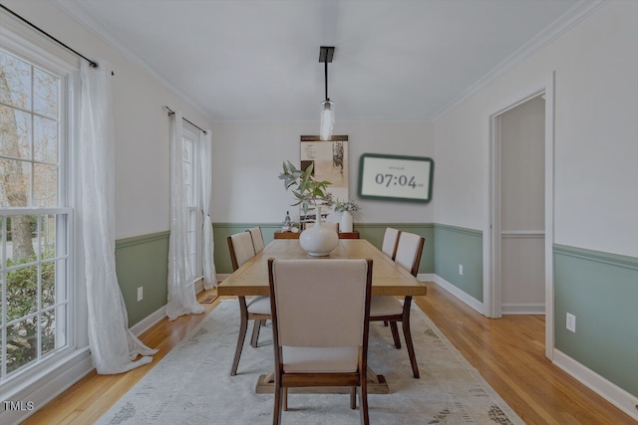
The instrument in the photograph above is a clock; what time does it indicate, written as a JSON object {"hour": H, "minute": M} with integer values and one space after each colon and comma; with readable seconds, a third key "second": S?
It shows {"hour": 7, "minute": 4}
